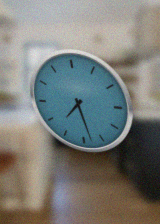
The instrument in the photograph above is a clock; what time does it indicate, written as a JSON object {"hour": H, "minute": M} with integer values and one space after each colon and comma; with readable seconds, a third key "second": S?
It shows {"hour": 7, "minute": 28}
